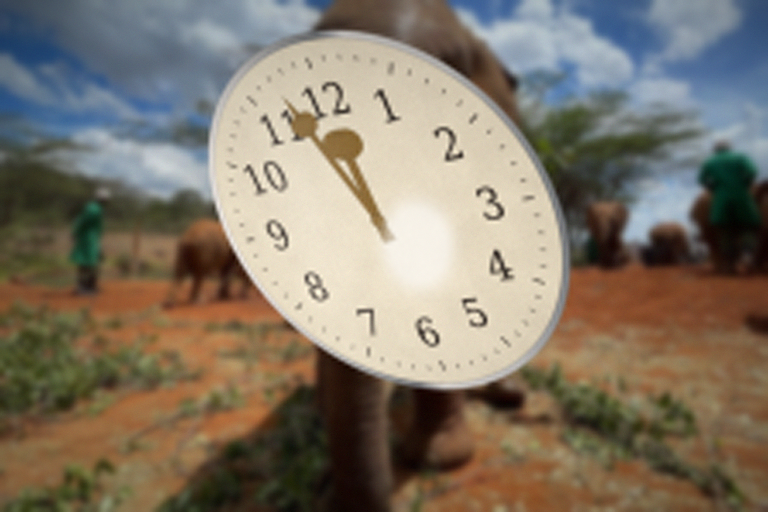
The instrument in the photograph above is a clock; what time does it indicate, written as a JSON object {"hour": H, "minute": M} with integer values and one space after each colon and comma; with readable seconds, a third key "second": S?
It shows {"hour": 11, "minute": 57}
